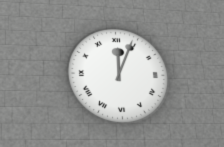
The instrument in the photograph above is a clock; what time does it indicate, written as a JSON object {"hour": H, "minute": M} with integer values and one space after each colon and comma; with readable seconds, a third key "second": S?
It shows {"hour": 12, "minute": 4}
